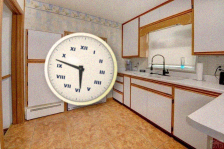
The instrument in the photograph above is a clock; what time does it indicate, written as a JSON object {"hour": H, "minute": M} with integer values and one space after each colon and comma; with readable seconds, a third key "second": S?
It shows {"hour": 5, "minute": 47}
